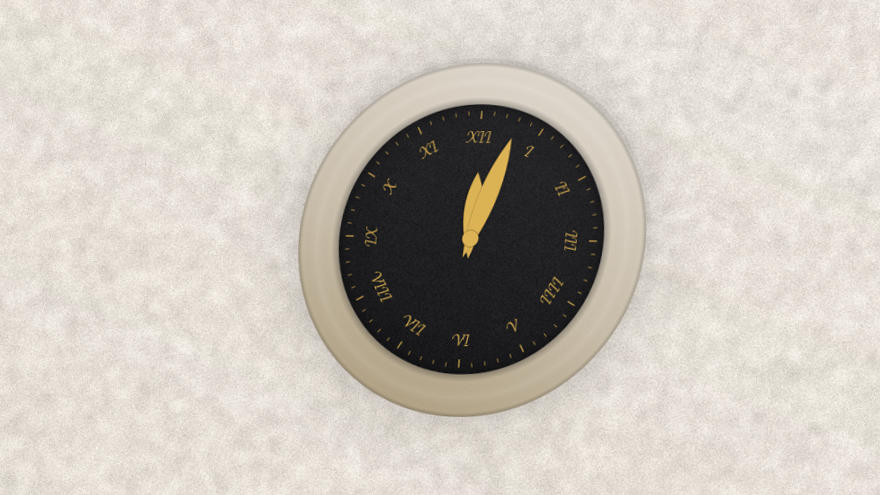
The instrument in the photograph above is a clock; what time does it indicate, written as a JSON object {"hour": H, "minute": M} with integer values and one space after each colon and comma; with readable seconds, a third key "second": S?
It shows {"hour": 12, "minute": 3}
